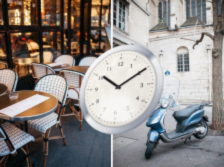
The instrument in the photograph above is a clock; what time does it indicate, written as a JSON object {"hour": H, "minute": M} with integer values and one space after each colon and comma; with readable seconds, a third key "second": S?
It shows {"hour": 10, "minute": 10}
